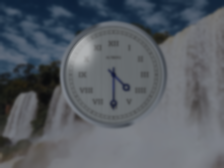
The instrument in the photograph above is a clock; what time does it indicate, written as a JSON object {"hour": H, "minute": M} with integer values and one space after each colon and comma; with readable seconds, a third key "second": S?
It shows {"hour": 4, "minute": 30}
